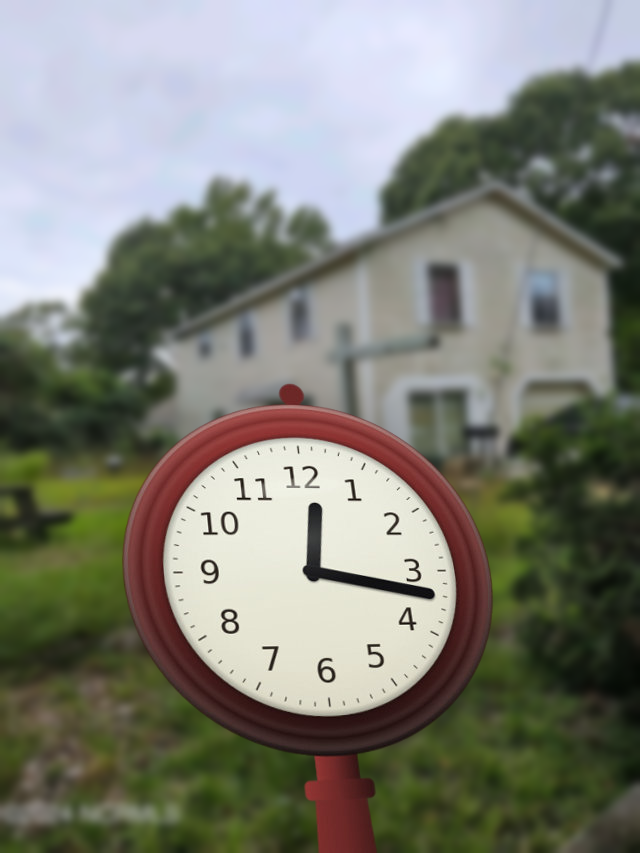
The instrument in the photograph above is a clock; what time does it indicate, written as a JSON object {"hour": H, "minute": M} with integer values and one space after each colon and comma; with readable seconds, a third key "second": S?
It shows {"hour": 12, "minute": 17}
